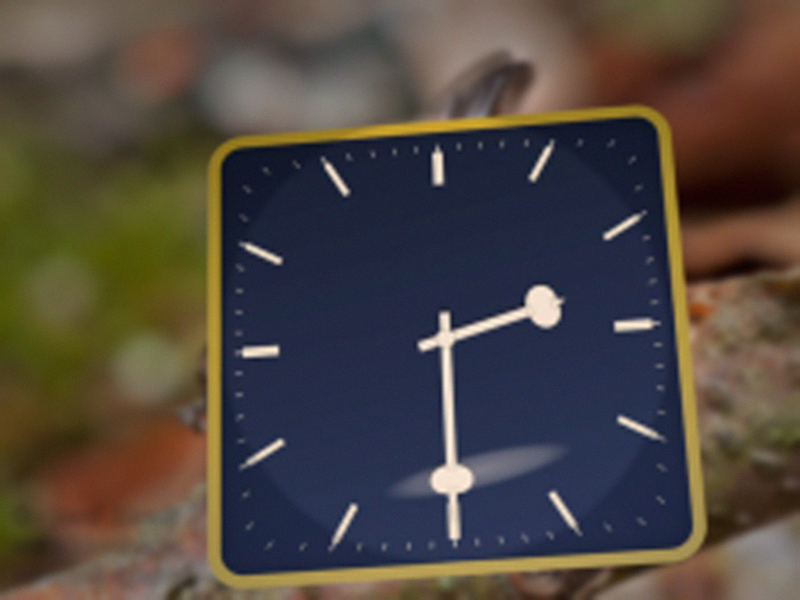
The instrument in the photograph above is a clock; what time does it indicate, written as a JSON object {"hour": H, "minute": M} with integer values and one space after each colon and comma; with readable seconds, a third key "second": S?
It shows {"hour": 2, "minute": 30}
